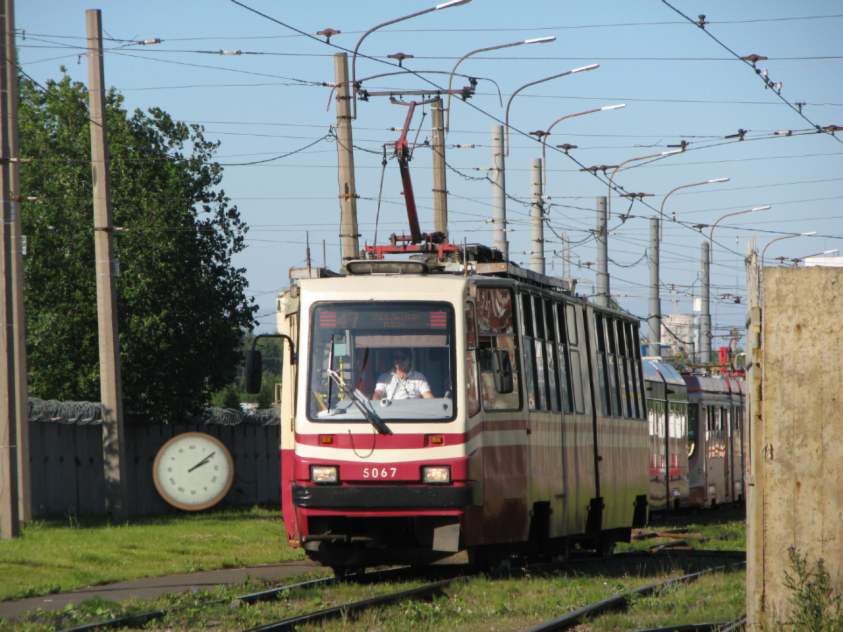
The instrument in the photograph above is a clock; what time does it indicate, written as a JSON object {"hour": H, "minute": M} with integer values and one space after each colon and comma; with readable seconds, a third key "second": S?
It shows {"hour": 2, "minute": 9}
